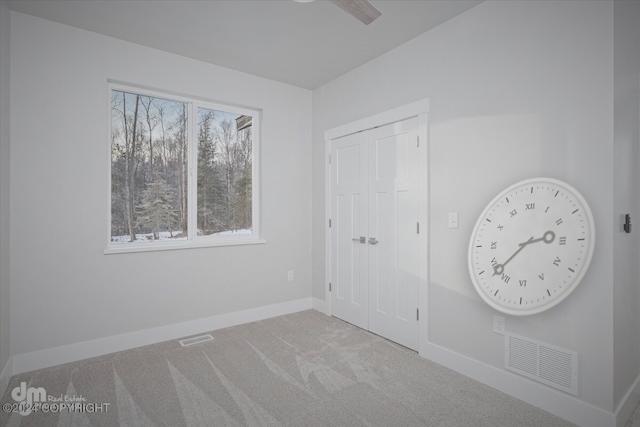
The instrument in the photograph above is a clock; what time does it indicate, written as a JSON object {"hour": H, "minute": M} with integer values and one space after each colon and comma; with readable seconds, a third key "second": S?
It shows {"hour": 2, "minute": 38}
